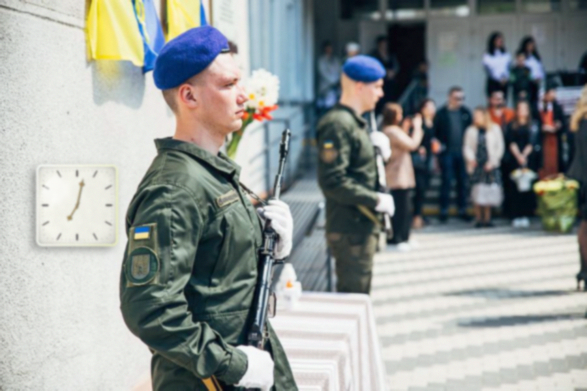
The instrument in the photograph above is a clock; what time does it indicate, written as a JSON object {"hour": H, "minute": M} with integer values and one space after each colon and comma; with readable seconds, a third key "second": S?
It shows {"hour": 7, "minute": 2}
